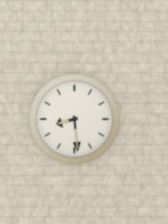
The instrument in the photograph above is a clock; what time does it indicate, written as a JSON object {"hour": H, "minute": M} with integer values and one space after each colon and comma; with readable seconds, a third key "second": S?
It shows {"hour": 8, "minute": 29}
